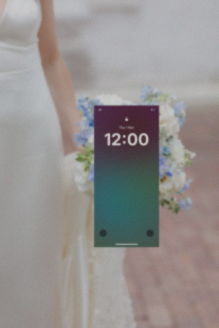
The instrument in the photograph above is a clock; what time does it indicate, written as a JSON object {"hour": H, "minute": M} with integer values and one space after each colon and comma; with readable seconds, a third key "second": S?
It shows {"hour": 12, "minute": 0}
